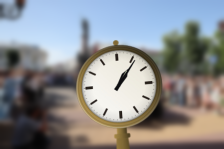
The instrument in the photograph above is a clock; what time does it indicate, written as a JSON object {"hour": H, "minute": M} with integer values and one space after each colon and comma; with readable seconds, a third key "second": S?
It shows {"hour": 1, "minute": 6}
